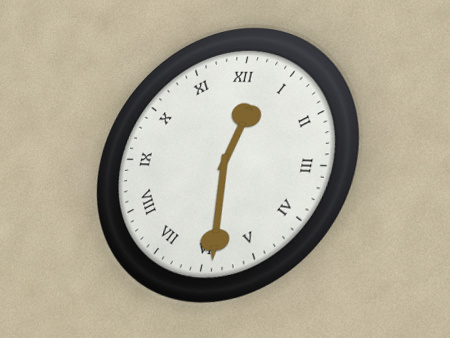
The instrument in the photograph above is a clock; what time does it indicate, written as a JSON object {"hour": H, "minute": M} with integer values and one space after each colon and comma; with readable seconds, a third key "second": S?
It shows {"hour": 12, "minute": 29}
